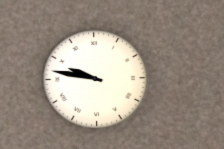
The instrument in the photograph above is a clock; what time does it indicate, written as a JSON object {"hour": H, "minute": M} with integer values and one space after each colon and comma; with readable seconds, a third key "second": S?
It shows {"hour": 9, "minute": 47}
